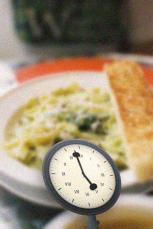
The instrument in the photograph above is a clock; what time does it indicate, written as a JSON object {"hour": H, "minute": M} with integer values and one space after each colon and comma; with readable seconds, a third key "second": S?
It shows {"hour": 4, "minute": 58}
